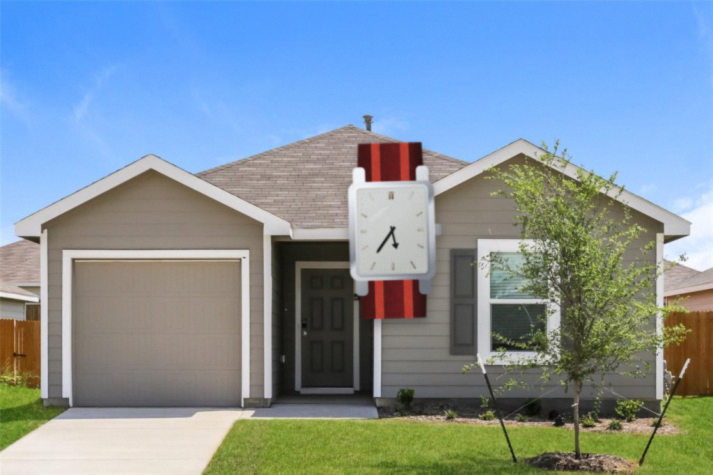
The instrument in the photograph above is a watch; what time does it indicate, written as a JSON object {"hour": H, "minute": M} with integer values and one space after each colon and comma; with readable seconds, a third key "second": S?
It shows {"hour": 5, "minute": 36}
